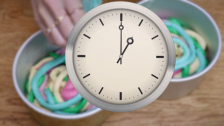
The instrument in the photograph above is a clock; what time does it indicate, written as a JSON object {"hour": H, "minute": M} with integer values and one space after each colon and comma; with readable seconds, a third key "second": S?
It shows {"hour": 1, "minute": 0}
